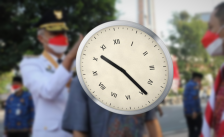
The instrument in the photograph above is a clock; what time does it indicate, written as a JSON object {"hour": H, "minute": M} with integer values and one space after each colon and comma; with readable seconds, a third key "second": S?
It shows {"hour": 10, "minute": 24}
